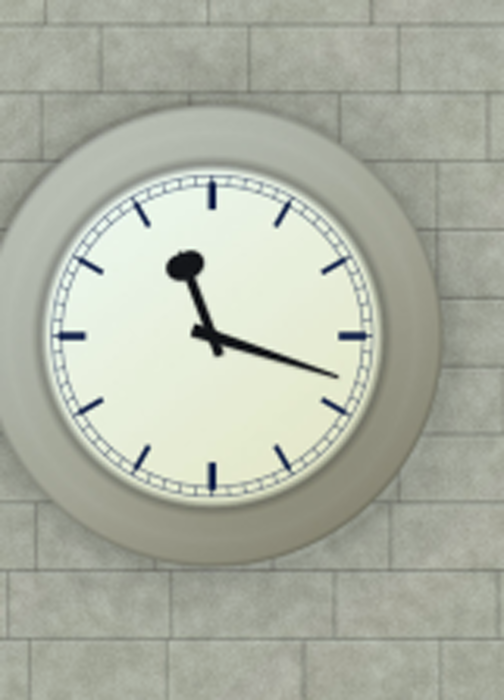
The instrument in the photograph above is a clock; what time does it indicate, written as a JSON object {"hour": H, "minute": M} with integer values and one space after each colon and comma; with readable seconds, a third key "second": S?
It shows {"hour": 11, "minute": 18}
